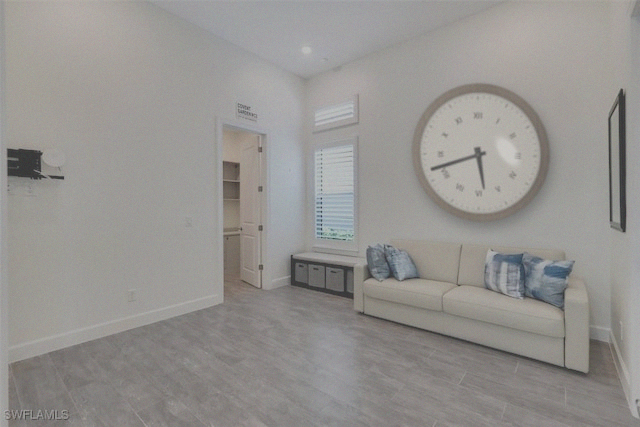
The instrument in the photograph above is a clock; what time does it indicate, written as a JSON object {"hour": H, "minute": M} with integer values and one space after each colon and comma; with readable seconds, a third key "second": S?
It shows {"hour": 5, "minute": 42}
